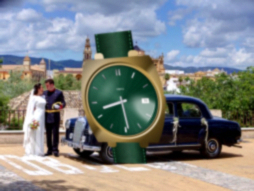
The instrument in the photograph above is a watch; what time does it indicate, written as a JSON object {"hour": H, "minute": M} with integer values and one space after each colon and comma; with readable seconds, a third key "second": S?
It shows {"hour": 8, "minute": 29}
